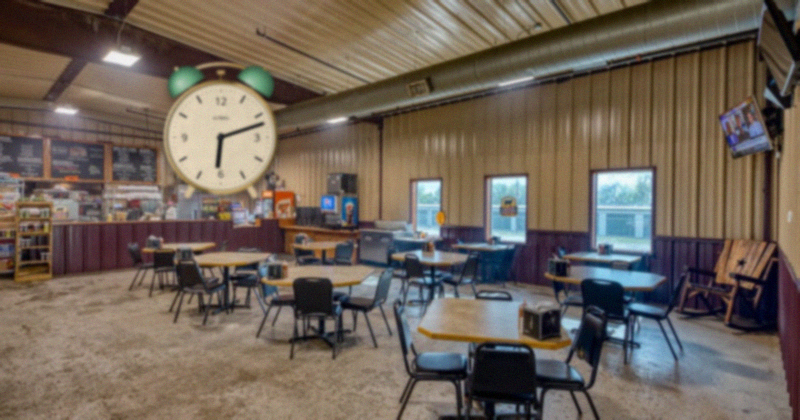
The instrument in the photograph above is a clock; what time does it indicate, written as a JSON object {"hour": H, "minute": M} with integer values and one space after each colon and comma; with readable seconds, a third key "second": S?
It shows {"hour": 6, "minute": 12}
